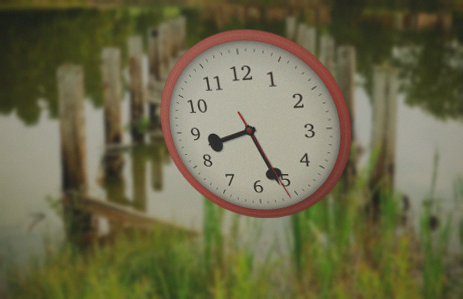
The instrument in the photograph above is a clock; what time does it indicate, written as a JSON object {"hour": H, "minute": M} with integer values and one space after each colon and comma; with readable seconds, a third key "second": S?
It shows {"hour": 8, "minute": 26, "second": 26}
